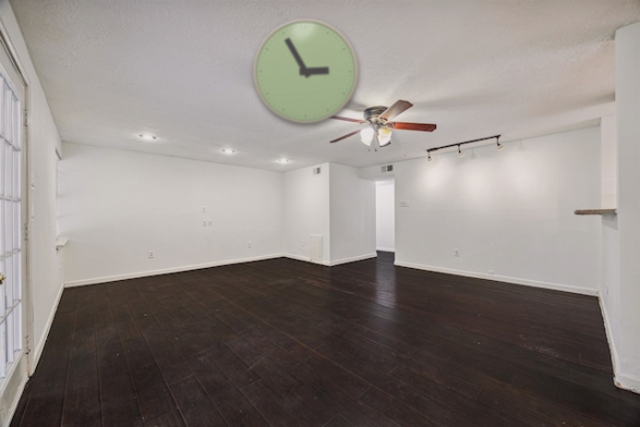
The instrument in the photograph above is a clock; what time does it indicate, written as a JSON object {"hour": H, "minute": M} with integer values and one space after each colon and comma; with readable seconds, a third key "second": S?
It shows {"hour": 2, "minute": 55}
